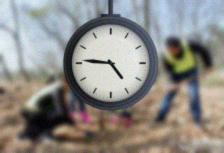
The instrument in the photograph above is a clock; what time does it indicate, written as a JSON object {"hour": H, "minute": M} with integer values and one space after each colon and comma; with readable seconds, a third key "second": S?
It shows {"hour": 4, "minute": 46}
